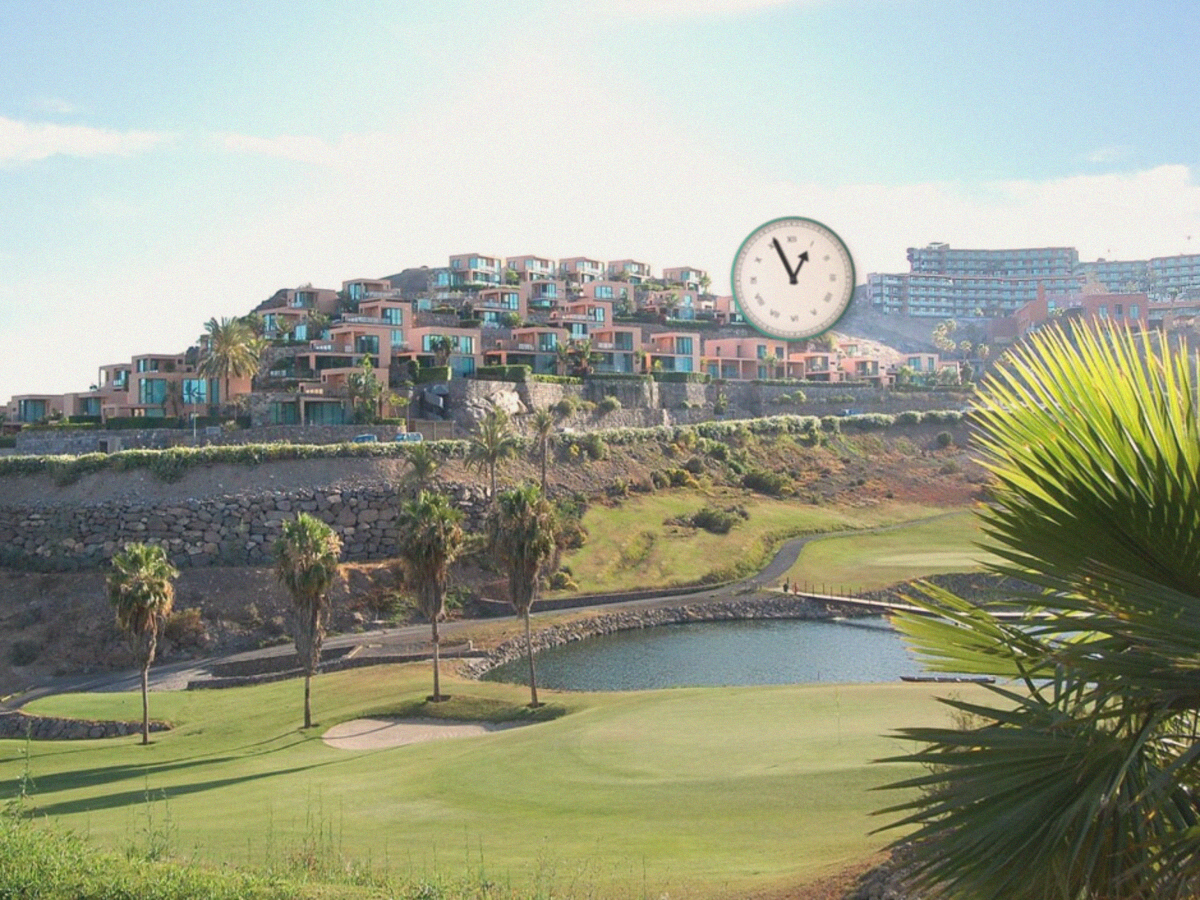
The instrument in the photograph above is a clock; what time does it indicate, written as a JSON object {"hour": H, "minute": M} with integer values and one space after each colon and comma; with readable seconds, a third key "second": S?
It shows {"hour": 12, "minute": 56}
